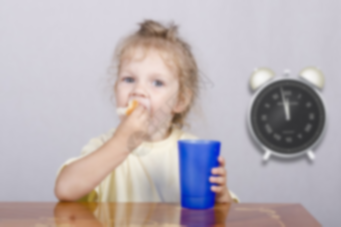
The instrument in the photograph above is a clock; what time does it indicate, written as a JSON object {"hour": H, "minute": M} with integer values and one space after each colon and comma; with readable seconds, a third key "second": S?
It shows {"hour": 11, "minute": 58}
